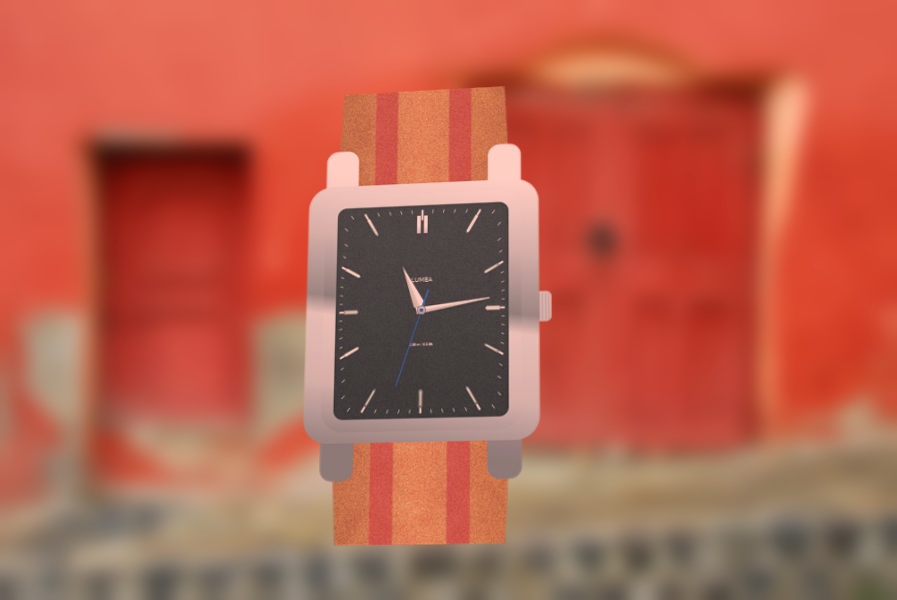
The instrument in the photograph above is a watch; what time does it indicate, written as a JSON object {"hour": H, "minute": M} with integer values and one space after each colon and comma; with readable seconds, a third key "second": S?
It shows {"hour": 11, "minute": 13, "second": 33}
